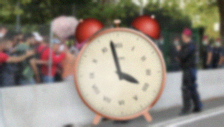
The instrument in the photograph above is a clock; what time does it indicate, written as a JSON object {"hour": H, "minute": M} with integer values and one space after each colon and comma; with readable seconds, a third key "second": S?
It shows {"hour": 3, "minute": 58}
